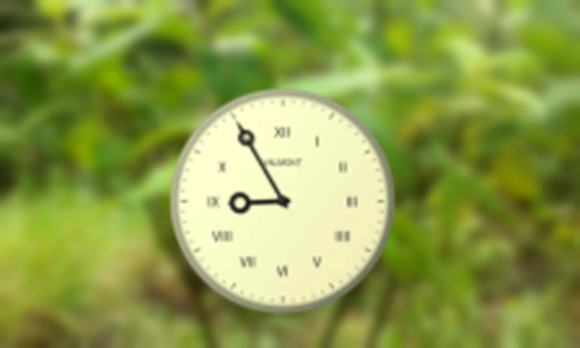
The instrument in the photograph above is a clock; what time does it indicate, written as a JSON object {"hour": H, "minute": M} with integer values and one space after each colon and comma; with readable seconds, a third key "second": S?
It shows {"hour": 8, "minute": 55}
